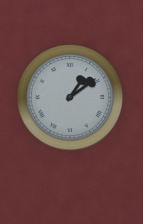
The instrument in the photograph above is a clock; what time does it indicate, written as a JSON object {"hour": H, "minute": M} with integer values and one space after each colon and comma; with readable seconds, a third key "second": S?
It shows {"hour": 1, "minute": 9}
